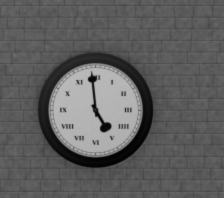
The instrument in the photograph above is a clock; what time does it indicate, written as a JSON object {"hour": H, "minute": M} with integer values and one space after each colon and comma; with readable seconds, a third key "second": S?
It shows {"hour": 4, "minute": 59}
